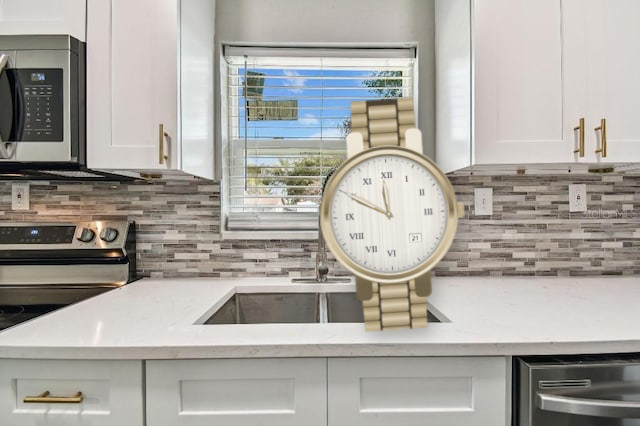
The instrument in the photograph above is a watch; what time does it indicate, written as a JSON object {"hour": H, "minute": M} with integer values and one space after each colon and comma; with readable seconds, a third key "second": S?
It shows {"hour": 11, "minute": 50}
